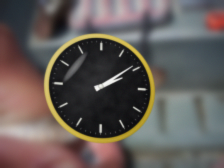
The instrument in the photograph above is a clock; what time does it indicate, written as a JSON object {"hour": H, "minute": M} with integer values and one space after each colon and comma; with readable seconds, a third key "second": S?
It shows {"hour": 2, "minute": 9}
